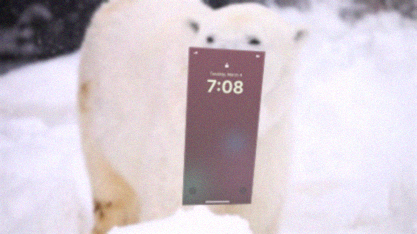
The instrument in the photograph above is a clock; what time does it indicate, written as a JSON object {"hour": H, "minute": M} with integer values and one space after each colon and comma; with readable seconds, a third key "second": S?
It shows {"hour": 7, "minute": 8}
